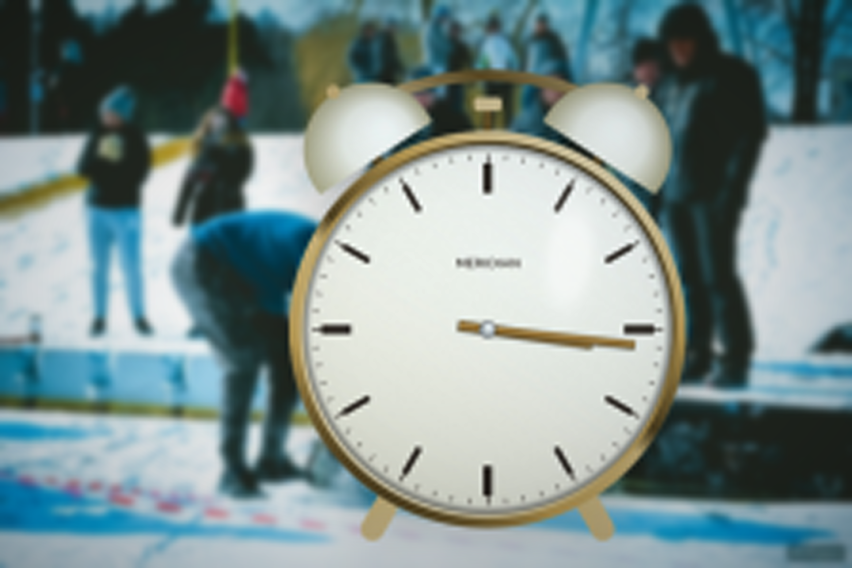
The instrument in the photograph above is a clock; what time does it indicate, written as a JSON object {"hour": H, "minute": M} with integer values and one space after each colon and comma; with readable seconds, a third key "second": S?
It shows {"hour": 3, "minute": 16}
